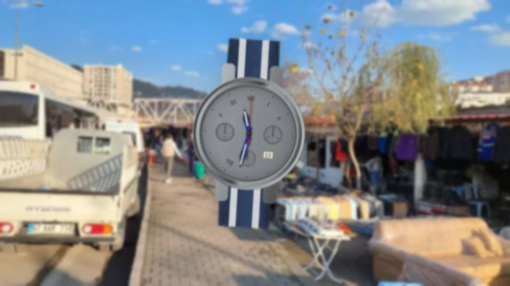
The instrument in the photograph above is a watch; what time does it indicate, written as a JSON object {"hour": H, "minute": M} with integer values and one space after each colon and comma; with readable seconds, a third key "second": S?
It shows {"hour": 11, "minute": 32}
